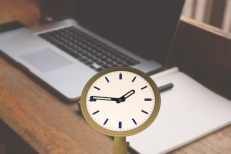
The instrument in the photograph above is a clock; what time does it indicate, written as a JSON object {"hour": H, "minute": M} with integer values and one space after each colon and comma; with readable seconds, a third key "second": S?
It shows {"hour": 1, "minute": 46}
